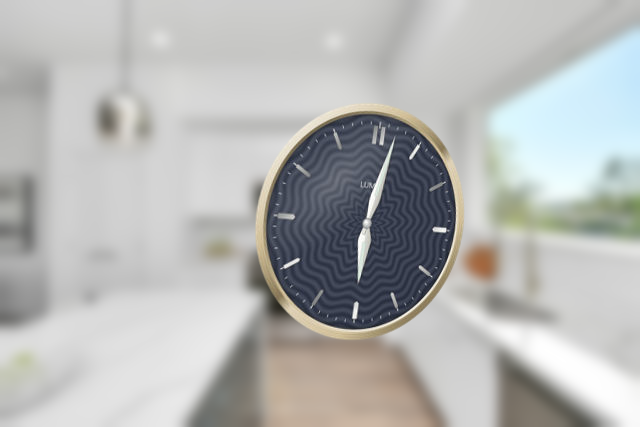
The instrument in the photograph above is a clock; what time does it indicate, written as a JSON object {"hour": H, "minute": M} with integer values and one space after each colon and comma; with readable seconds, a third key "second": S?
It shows {"hour": 6, "minute": 2}
